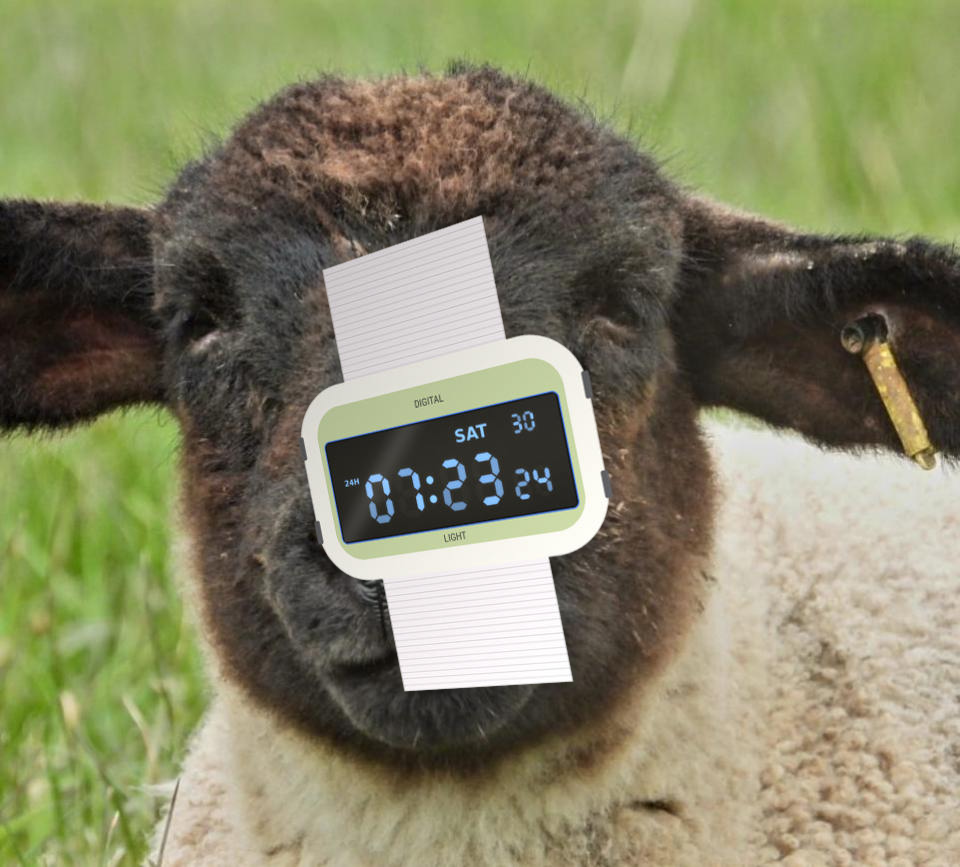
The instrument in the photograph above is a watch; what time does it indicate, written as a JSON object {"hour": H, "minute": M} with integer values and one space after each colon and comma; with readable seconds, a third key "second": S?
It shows {"hour": 7, "minute": 23, "second": 24}
